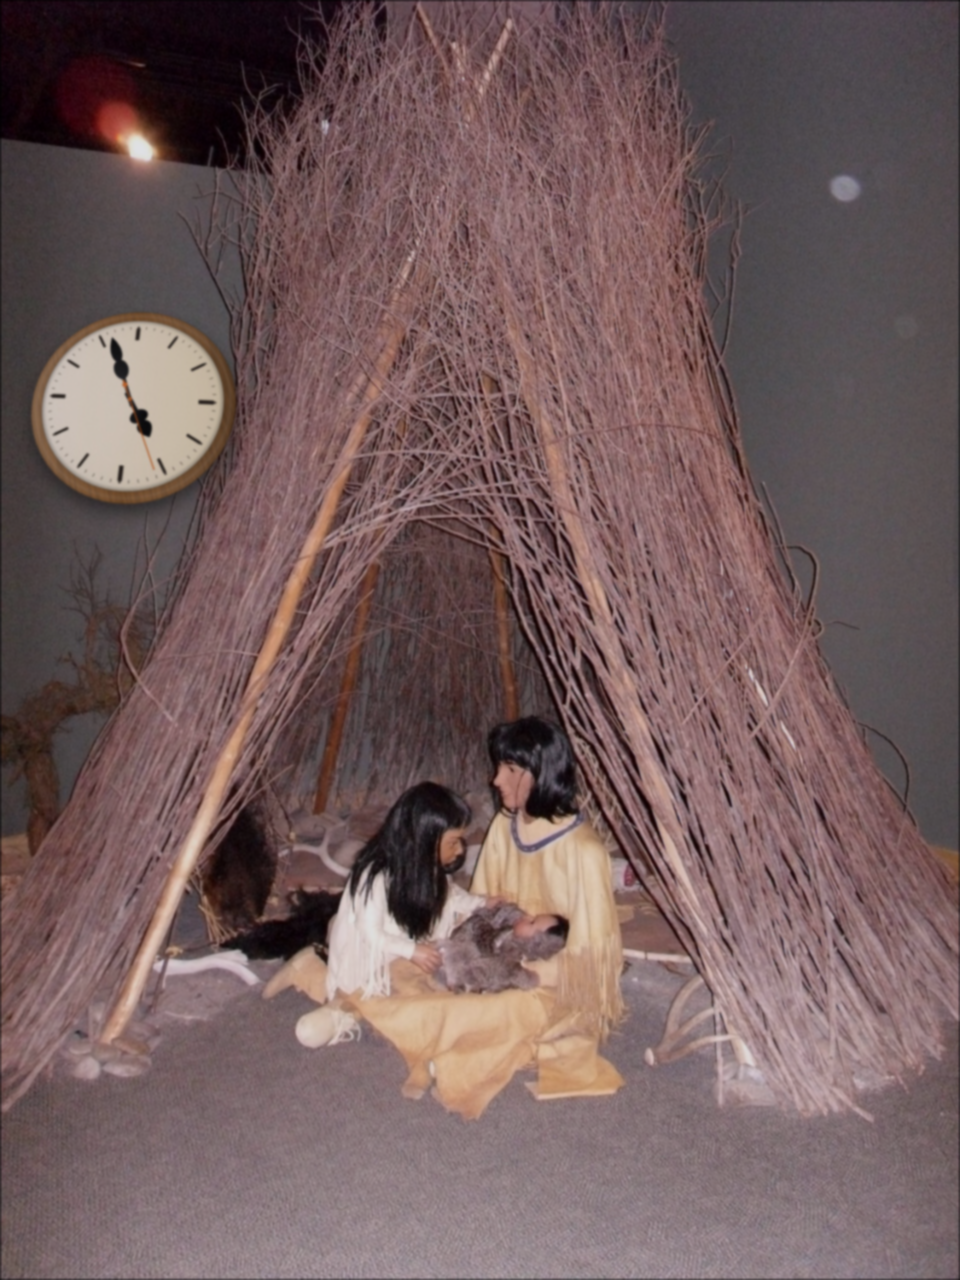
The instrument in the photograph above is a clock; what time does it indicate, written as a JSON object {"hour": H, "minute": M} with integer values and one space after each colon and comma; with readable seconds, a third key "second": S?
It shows {"hour": 4, "minute": 56, "second": 26}
